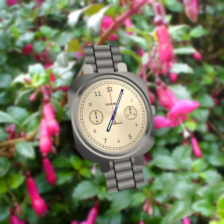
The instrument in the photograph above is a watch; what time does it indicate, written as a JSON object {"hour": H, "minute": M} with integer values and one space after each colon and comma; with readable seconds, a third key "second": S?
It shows {"hour": 7, "minute": 5}
